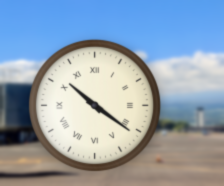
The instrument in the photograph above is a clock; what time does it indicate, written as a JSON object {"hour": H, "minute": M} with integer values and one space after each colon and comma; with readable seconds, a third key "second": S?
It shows {"hour": 10, "minute": 21}
